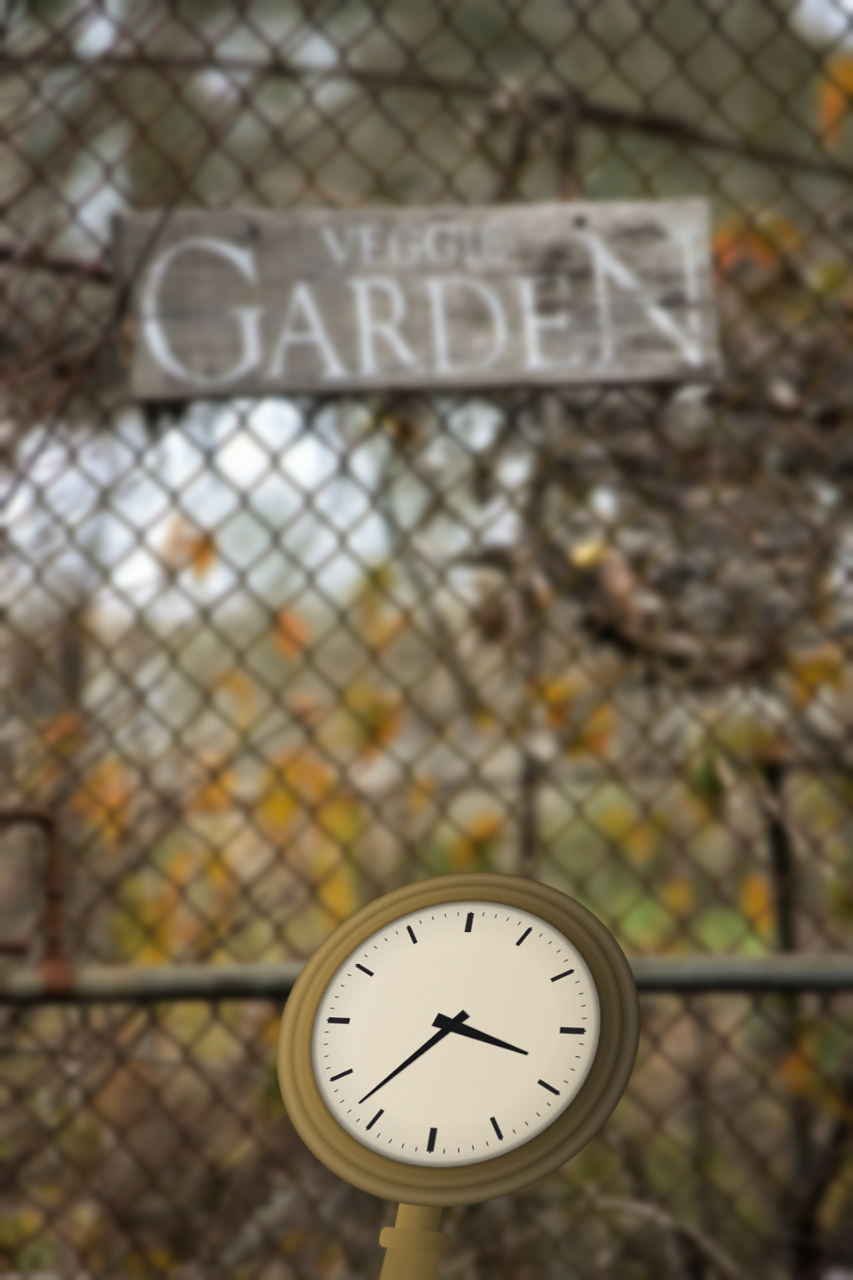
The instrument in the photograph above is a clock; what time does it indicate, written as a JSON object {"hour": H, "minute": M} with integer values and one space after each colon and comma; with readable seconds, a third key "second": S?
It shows {"hour": 3, "minute": 37}
